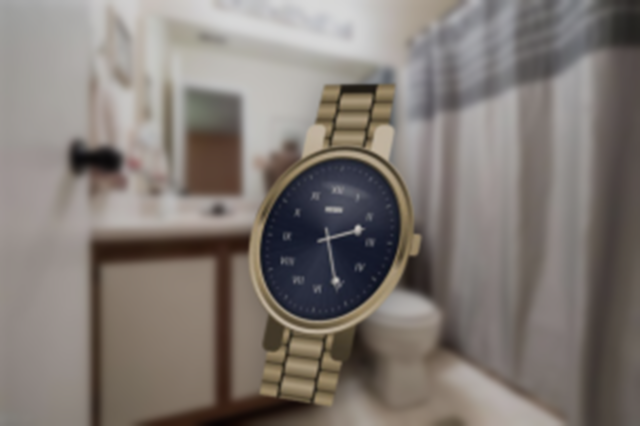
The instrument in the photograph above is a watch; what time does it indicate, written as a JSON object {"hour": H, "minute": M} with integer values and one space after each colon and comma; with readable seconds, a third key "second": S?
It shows {"hour": 2, "minute": 26}
